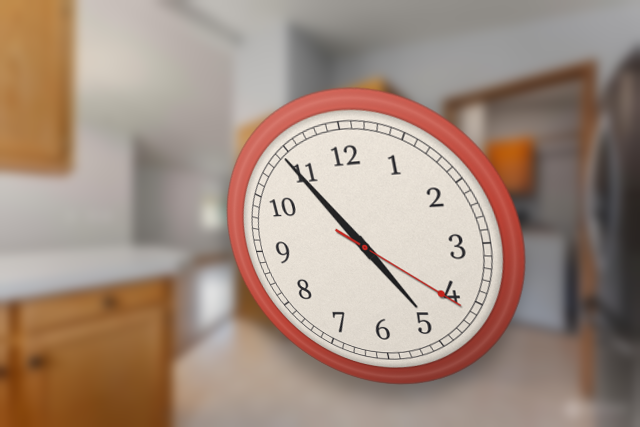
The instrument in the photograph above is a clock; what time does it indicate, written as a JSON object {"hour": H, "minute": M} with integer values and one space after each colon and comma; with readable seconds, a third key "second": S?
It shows {"hour": 4, "minute": 54, "second": 21}
